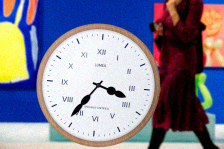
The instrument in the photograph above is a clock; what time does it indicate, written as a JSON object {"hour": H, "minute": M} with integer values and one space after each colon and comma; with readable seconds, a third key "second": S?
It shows {"hour": 3, "minute": 36}
